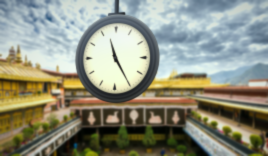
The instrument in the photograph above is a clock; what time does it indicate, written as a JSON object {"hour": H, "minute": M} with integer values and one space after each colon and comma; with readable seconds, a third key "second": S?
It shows {"hour": 11, "minute": 25}
